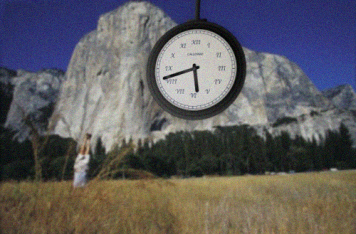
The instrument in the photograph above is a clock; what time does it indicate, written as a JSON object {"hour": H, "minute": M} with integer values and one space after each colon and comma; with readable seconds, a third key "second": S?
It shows {"hour": 5, "minute": 42}
